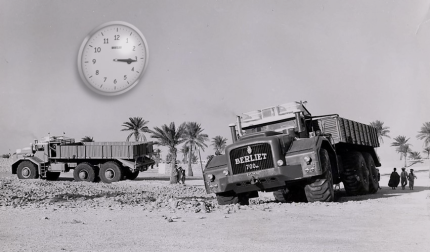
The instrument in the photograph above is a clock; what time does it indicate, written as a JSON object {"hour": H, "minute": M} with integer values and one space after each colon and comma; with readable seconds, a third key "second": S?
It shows {"hour": 3, "minute": 16}
